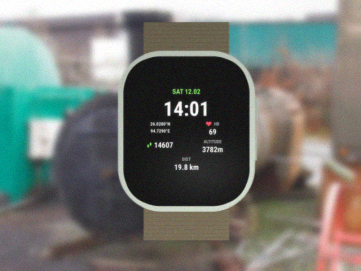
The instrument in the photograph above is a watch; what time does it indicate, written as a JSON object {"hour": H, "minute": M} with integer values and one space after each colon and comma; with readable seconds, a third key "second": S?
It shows {"hour": 14, "minute": 1}
